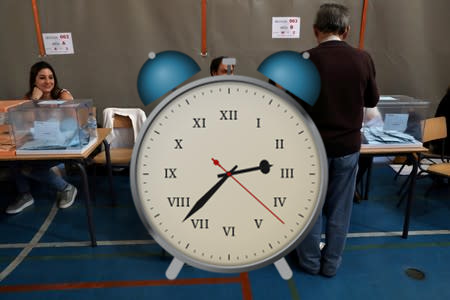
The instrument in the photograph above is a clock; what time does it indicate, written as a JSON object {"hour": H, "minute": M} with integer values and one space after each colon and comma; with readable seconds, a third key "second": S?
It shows {"hour": 2, "minute": 37, "second": 22}
